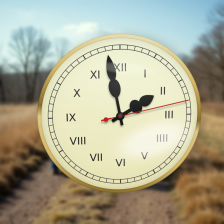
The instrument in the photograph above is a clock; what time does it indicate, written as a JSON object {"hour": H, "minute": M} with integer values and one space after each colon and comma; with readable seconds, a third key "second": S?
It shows {"hour": 1, "minute": 58, "second": 13}
